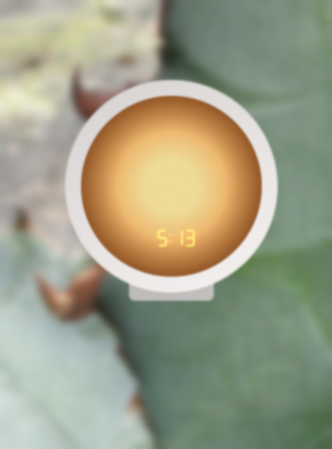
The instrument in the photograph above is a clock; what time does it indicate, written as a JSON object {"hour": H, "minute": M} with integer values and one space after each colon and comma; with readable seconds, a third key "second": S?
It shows {"hour": 5, "minute": 13}
